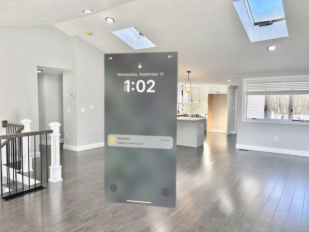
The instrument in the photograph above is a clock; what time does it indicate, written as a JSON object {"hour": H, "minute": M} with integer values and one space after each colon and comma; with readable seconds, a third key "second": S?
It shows {"hour": 1, "minute": 2}
